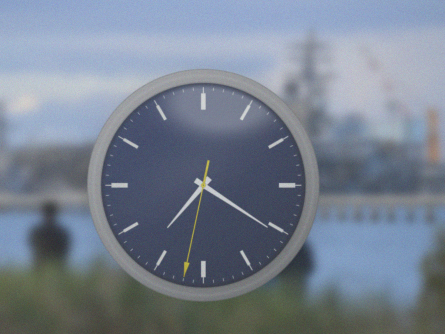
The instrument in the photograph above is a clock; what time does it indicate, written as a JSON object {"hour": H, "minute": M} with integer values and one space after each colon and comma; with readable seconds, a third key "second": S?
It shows {"hour": 7, "minute": 20, "second": 32}
